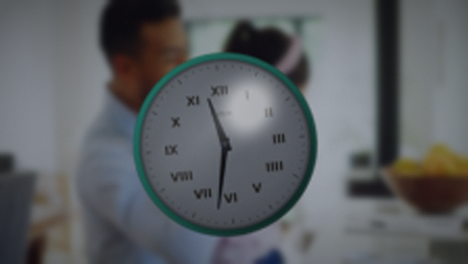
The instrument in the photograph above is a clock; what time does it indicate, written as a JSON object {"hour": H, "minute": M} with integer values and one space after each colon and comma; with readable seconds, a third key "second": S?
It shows {"hour": 11, "minute": 32}
